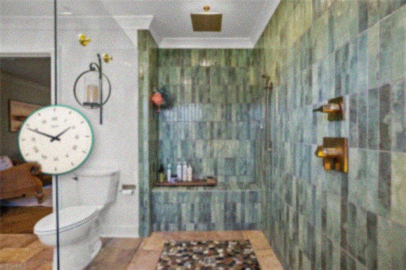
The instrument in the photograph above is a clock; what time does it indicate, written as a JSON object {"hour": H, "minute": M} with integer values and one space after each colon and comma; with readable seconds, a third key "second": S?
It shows {"hour": 1, "minute": 49}
